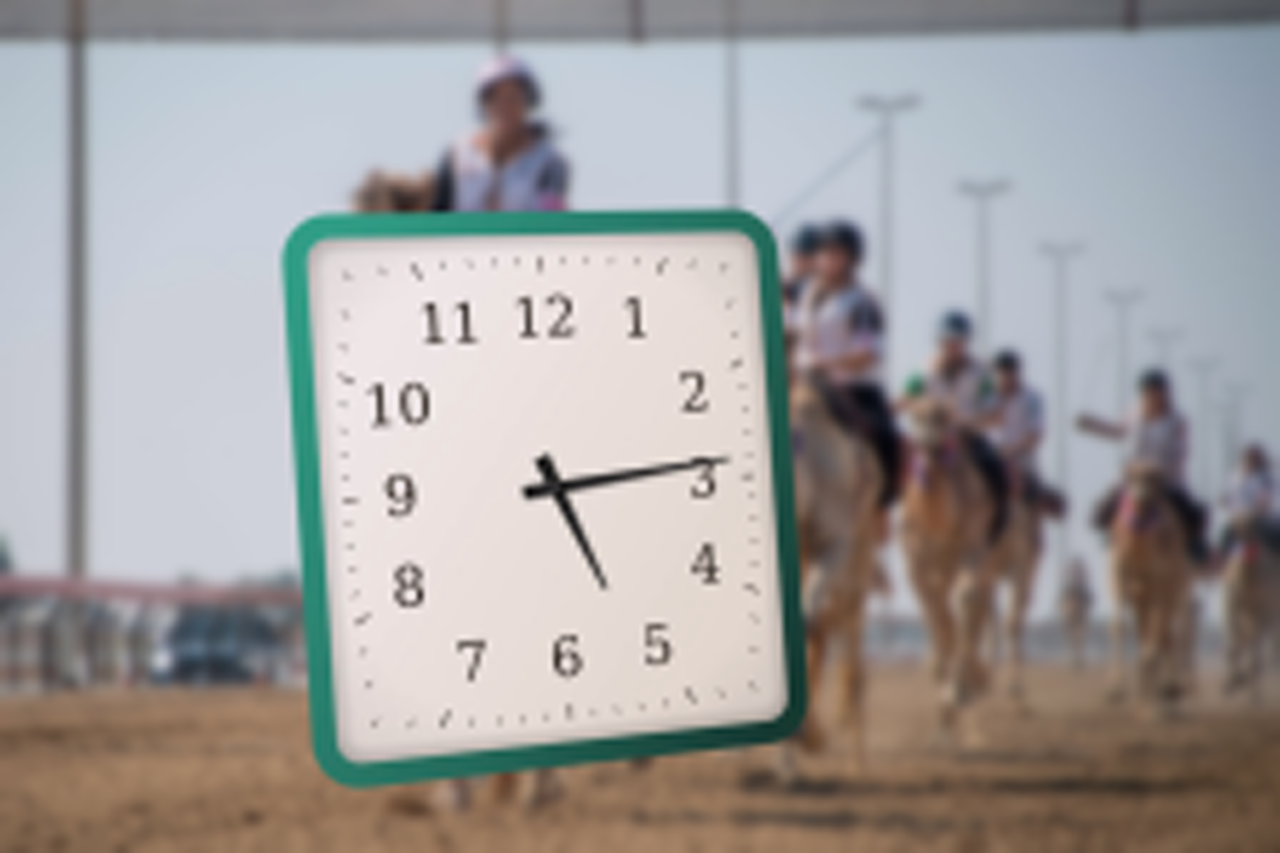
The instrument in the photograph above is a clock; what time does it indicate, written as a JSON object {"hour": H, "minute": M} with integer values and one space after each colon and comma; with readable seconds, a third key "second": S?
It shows {"hour": 5, "minute": 14}
